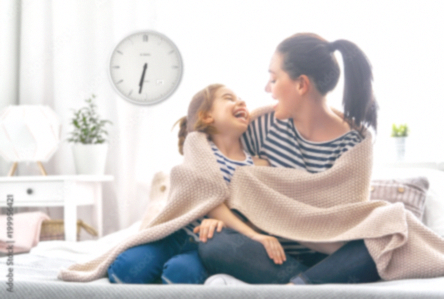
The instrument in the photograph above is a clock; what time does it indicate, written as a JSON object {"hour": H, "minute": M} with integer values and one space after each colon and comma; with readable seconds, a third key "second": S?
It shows {"hour": 6, "minute": 32}
